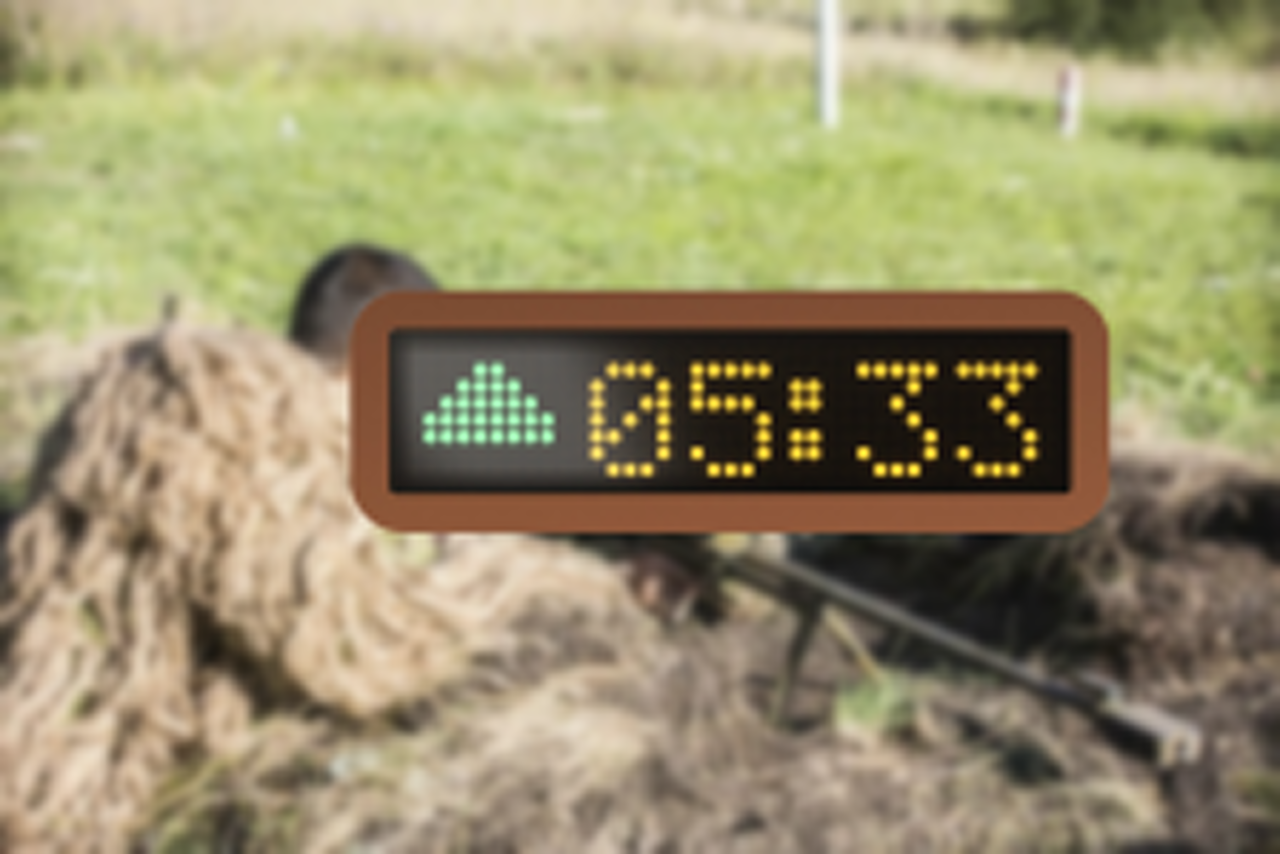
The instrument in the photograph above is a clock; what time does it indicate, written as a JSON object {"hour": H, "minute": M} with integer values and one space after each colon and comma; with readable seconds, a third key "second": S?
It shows {"hour": 5, "minute": 33}
